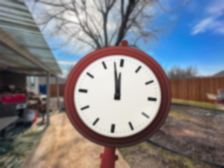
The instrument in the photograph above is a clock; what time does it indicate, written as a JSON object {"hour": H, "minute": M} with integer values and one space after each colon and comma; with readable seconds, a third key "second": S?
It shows {"hour": 11, "minute": 58}
